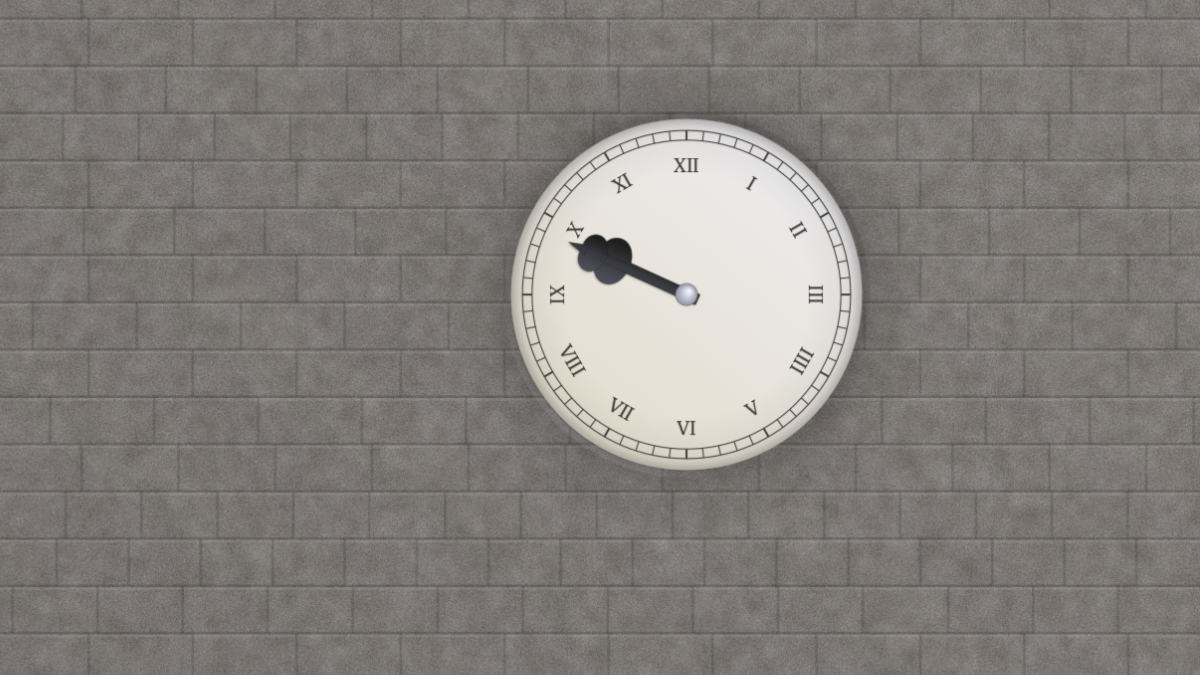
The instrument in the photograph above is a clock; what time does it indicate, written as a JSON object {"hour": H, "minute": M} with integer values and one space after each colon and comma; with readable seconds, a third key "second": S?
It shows {"hour": 9, "minute": 49}
